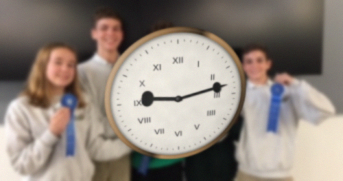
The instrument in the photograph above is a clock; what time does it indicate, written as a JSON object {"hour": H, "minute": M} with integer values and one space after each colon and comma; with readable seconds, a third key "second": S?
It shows {"hour": 9, "minute": 13}
